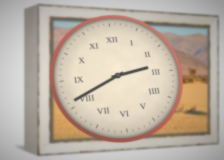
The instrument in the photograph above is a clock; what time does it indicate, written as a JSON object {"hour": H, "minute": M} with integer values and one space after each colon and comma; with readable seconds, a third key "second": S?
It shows {"hour": 2, "minute": 41}
